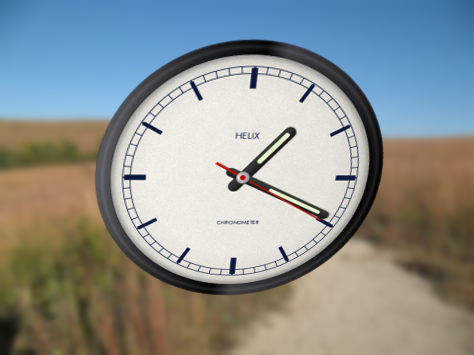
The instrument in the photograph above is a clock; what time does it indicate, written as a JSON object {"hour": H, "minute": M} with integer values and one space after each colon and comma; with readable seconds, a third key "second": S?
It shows {"hour": 1, "minute": 19, "second": 20}
